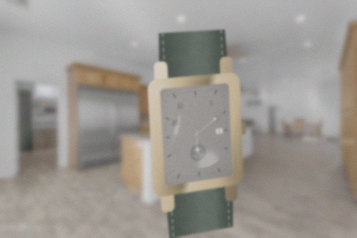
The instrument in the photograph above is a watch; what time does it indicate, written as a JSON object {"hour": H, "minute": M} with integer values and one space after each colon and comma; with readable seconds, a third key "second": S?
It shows {"hour": 6, "minute": 10}
